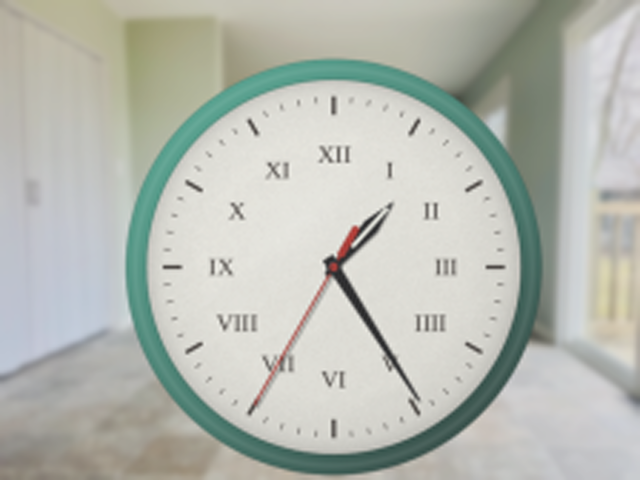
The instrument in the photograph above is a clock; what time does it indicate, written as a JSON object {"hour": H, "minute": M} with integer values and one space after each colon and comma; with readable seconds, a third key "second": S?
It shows {"hour": 1, "minute": 24, "second": 35}
